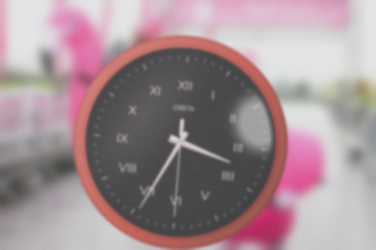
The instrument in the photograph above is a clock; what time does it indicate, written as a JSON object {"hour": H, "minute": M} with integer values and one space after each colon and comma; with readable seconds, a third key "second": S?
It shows {"hour": 3, "minute": 34, "second": 30}
